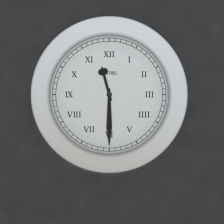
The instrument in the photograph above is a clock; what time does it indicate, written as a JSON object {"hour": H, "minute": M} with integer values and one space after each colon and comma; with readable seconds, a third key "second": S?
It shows {"hour": 11, "minute": 30}
